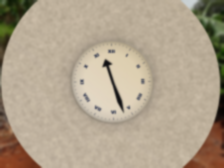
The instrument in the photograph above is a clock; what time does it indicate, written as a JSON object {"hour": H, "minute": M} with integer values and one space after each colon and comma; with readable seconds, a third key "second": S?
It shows {"hour": 11, "minute": 27}
